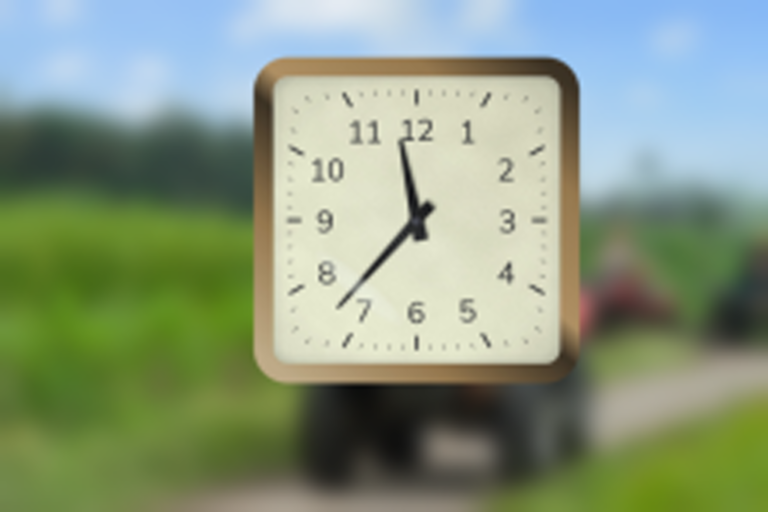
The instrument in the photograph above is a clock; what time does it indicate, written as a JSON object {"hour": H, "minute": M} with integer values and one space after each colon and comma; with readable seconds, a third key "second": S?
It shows {"hour": 11, "minute": 37}
